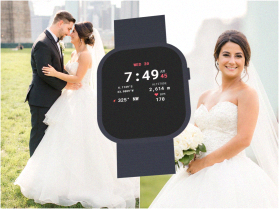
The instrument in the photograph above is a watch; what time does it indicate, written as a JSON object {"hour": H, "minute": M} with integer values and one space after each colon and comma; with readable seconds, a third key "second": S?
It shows {"hour": 7, "minute": 49}
